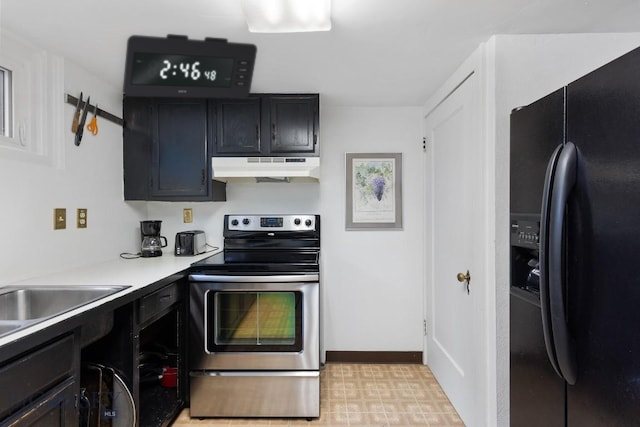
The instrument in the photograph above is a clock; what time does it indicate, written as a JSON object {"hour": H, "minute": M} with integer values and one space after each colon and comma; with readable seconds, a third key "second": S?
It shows {"hour": 2, "minute": 46, "second": 48}
